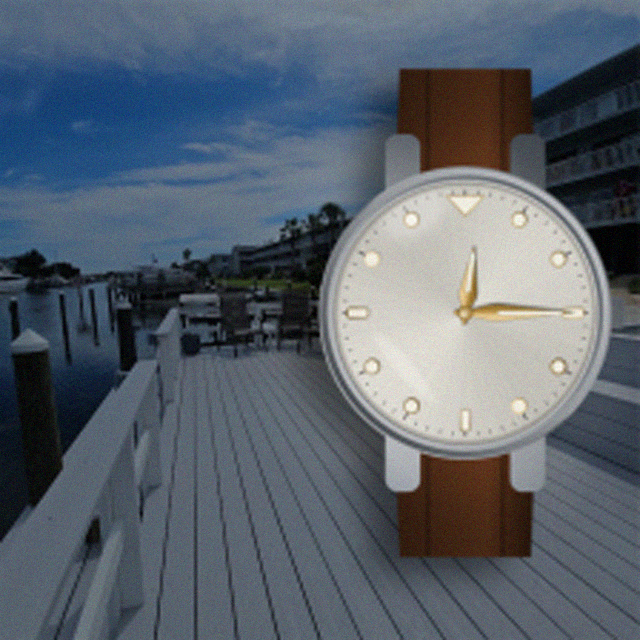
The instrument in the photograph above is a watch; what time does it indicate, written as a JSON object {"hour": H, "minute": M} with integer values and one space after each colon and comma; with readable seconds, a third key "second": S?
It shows {"hour": 12, "minute": 15}
